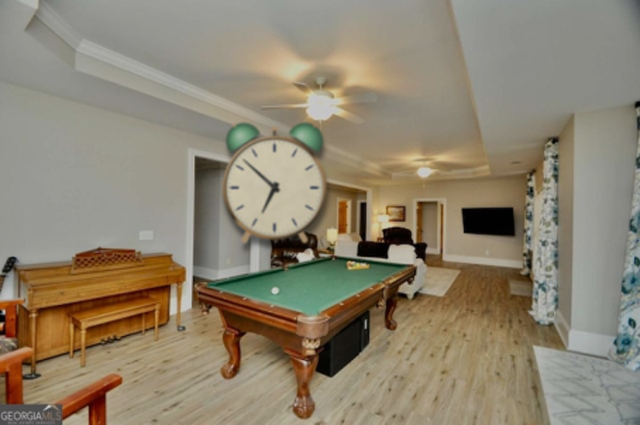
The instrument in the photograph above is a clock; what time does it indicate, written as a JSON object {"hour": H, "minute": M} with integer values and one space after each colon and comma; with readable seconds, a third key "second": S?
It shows {"hour": 6, "minute": 52}
